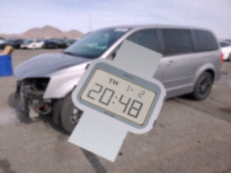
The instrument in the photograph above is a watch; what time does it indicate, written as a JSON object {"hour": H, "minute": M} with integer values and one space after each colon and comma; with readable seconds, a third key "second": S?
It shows {"hour": 20, "minute": 48}
